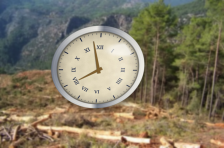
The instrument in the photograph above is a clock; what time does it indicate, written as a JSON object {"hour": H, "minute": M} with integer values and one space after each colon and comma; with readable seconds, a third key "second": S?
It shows {"hour": 7, "minute": 58}
